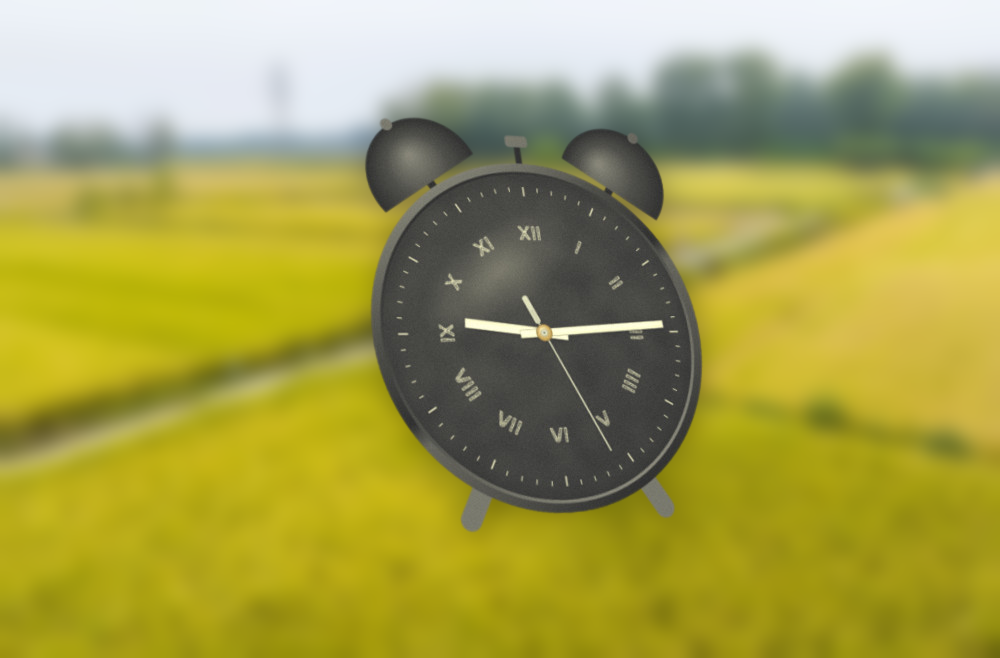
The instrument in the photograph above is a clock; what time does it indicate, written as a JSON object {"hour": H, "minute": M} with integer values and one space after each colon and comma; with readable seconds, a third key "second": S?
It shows {"hour": 9, "minute": 14, "second": 26}
